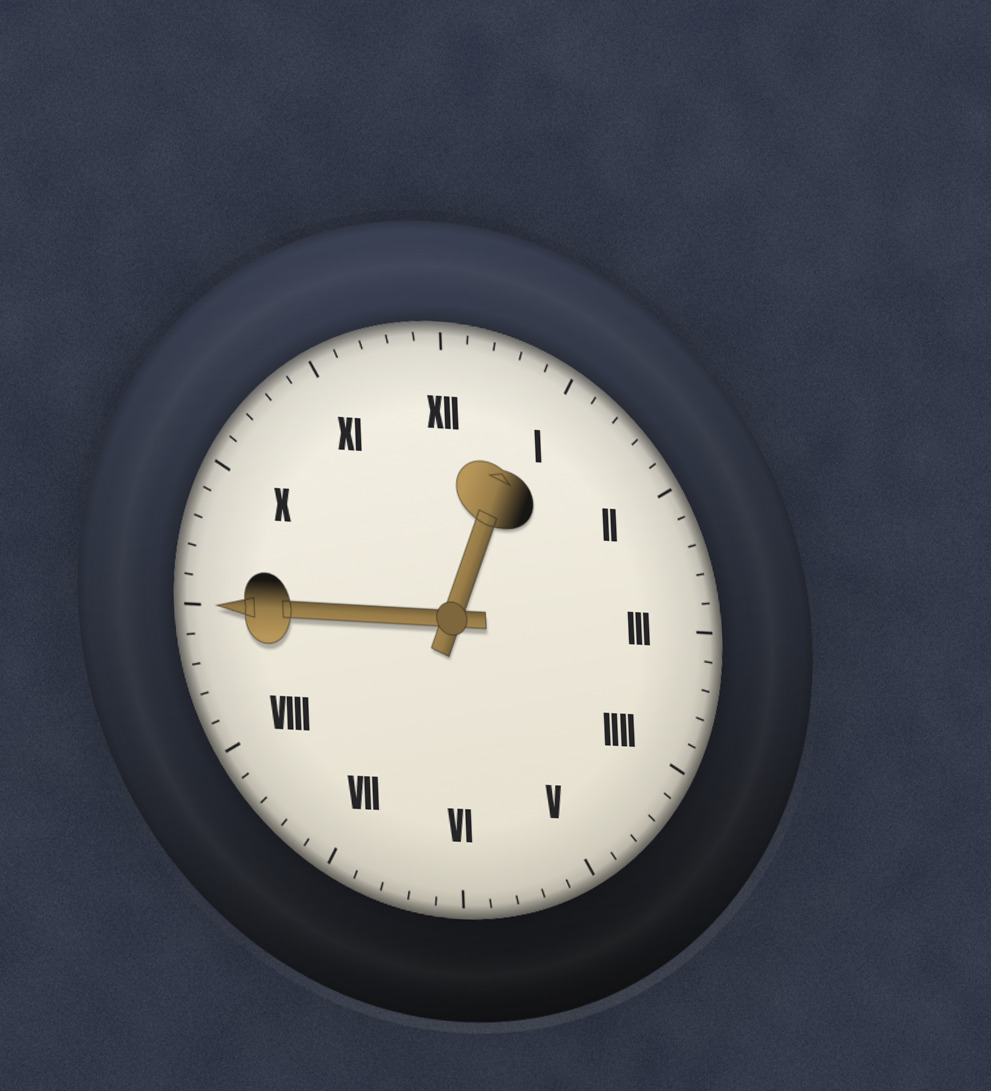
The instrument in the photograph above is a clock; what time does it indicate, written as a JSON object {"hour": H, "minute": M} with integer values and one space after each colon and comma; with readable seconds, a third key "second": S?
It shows {"hour": 12, "minute": 45}
